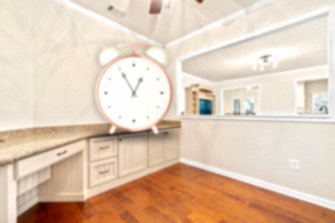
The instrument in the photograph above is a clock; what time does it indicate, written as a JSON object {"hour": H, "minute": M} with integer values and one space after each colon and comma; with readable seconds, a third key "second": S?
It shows {"hour": 12, "minute": 55}
